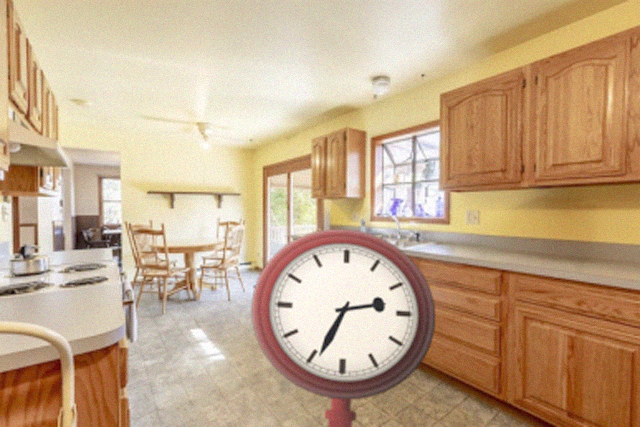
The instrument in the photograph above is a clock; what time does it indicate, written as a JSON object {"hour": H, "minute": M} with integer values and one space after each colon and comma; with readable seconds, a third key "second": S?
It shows {"hour": 2, "minute": 34}
